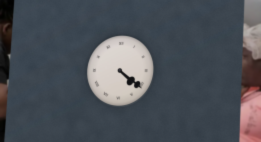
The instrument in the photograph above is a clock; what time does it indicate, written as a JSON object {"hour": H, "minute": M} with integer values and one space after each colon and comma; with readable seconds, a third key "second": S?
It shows {"hour": 4, "minute": 21}
